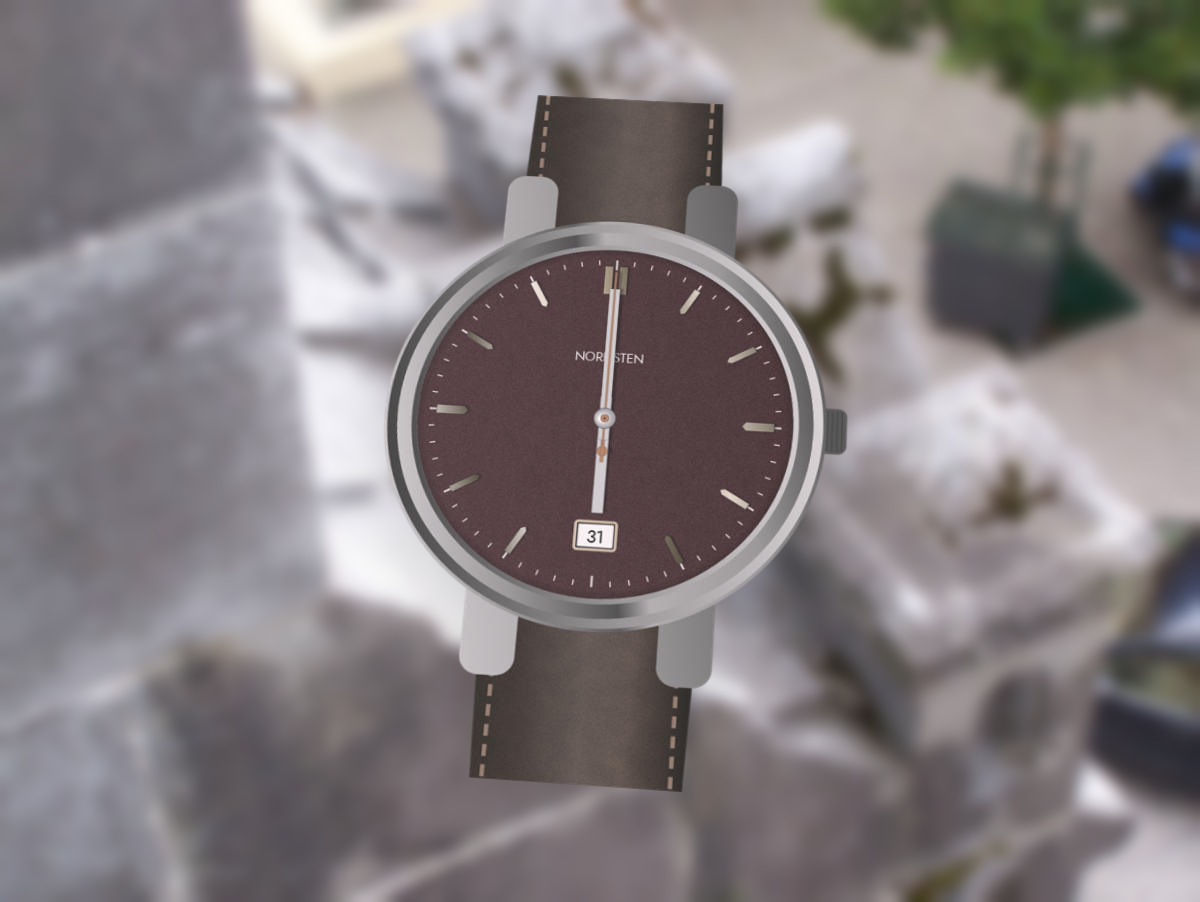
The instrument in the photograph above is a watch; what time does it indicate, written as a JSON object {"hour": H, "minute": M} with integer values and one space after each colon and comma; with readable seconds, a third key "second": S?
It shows {"hour": 6, "minute": 0, "second": 0}
